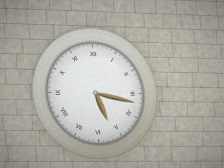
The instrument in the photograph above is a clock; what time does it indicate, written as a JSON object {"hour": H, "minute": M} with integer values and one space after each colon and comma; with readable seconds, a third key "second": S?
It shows {"hour": 5, "minute": 17}
